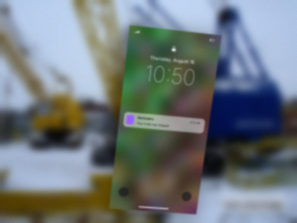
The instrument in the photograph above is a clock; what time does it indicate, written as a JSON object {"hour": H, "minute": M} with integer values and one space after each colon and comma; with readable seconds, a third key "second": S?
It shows {"hour": 10, "minute": 50}
